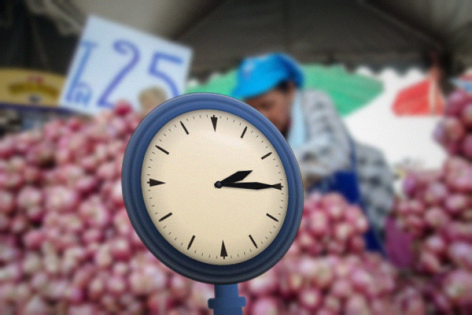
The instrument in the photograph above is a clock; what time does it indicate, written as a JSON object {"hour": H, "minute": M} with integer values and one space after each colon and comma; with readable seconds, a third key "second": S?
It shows {"hour": 2, "minute": 15}
